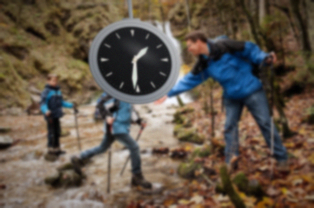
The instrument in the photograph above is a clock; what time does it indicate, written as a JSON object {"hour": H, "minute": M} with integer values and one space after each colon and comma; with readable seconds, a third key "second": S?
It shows {"hour": 1, "minute": 31}
